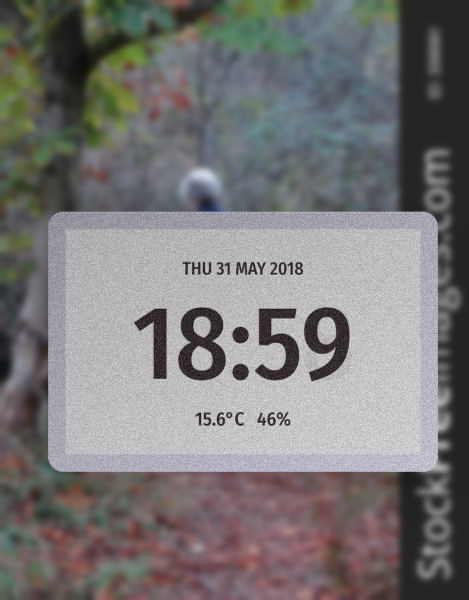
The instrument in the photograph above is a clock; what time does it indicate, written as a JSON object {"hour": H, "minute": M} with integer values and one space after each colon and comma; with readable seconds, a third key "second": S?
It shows {"hour": 18, "minute": 59}
